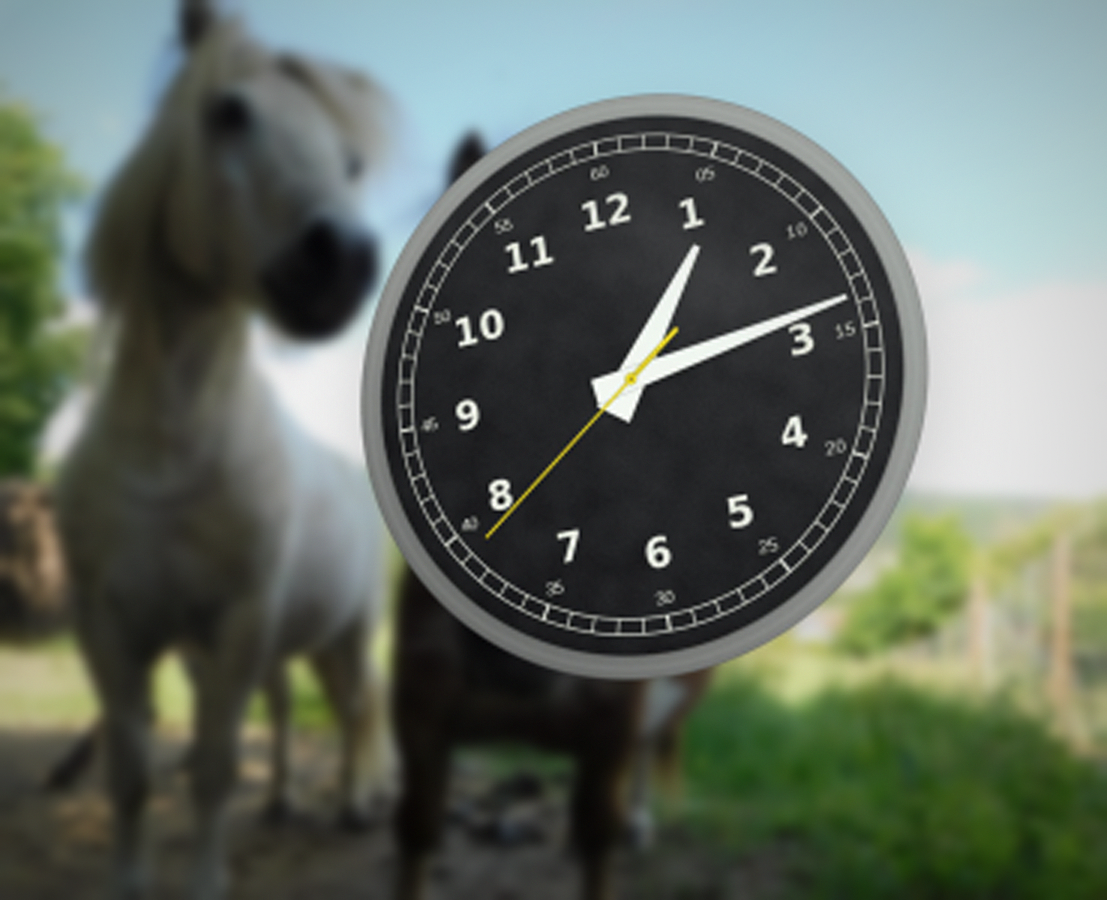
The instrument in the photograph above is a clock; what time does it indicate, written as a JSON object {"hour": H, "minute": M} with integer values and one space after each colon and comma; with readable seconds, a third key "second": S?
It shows {"hour": 1, "minute": 13, "second": 39}
